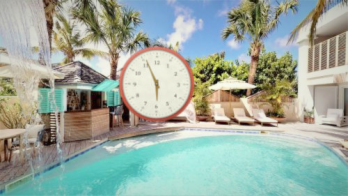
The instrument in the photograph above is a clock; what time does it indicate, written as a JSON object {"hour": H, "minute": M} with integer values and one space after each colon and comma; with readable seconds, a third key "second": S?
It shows {"hour": 5, "minute": 56}
